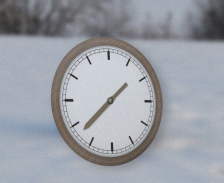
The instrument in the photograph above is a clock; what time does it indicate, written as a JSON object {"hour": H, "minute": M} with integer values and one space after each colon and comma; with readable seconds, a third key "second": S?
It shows {"hour": 1, "minute": 38}
